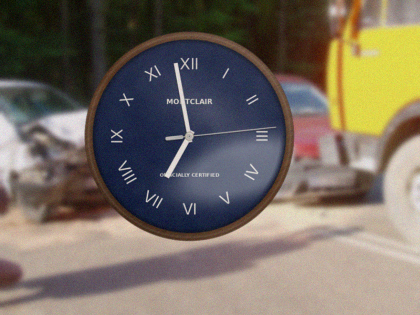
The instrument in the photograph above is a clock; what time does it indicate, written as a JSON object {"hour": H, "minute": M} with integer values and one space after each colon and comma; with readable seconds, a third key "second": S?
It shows {"hour": 6, "minute": 58, "second": 14}
